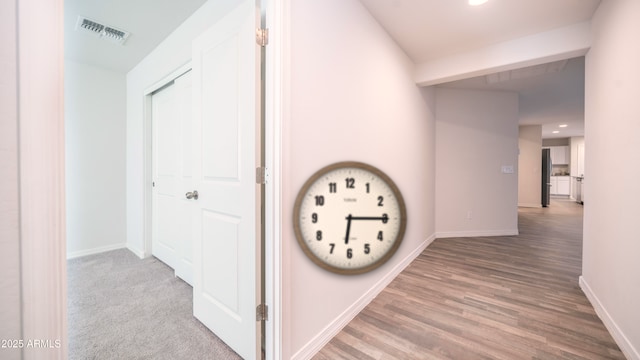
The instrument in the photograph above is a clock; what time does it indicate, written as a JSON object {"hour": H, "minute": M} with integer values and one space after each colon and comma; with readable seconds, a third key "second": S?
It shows {"hour": 6, "minute": 15}
